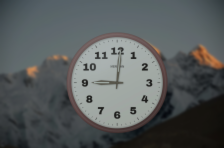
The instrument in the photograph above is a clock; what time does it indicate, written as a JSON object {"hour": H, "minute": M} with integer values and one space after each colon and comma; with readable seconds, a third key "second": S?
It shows {"hour": 9, "minute": 1}
